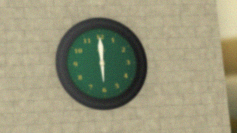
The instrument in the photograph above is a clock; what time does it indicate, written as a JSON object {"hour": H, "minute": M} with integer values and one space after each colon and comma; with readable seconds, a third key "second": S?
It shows {"hour": 6, "minute": 0}
